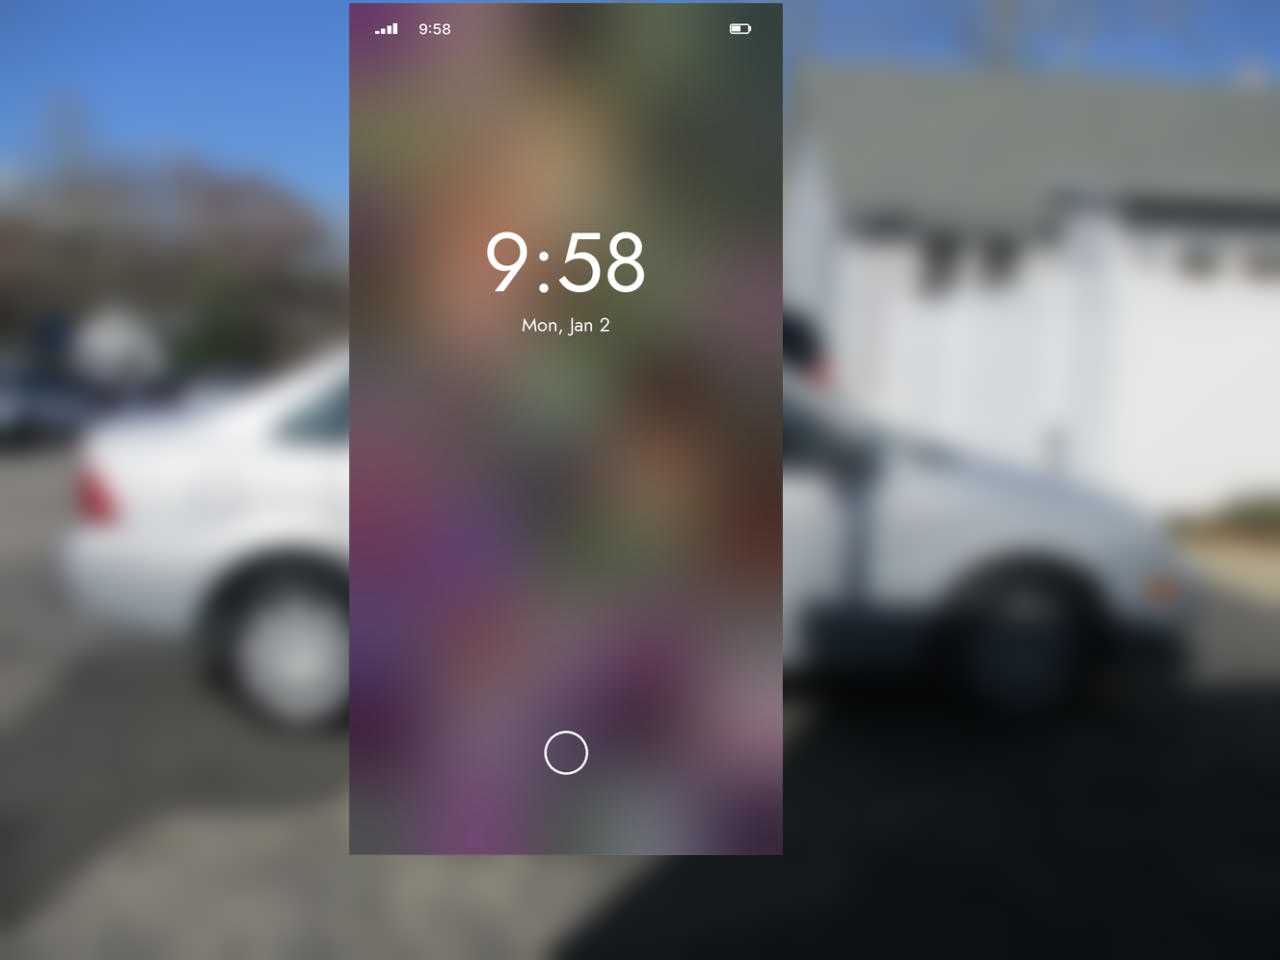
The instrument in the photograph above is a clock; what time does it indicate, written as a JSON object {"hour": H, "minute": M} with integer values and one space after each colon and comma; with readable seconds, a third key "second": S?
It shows {"hour": 9, "minute": 58}
